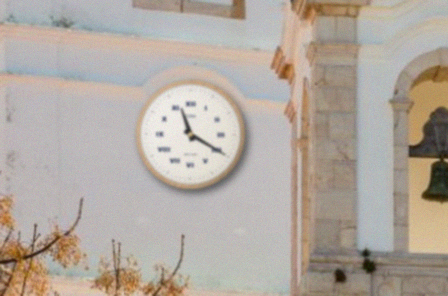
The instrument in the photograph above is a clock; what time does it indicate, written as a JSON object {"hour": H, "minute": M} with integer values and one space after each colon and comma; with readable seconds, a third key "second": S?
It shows {"hour": 11, "minute": 20}
